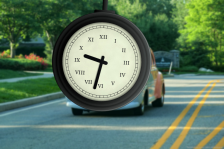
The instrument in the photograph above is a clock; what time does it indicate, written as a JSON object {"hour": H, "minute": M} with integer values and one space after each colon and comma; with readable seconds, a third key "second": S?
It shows {"hour": 9, "minute": 32}
